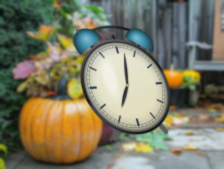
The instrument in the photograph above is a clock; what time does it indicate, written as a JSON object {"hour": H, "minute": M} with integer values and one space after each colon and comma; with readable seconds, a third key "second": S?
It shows {"hour": 7, "minute": 2}
